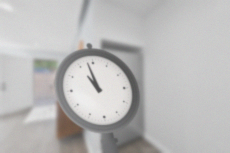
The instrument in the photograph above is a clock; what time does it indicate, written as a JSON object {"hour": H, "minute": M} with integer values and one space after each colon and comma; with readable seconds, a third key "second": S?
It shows {"hour": 10, "minute": 58}
